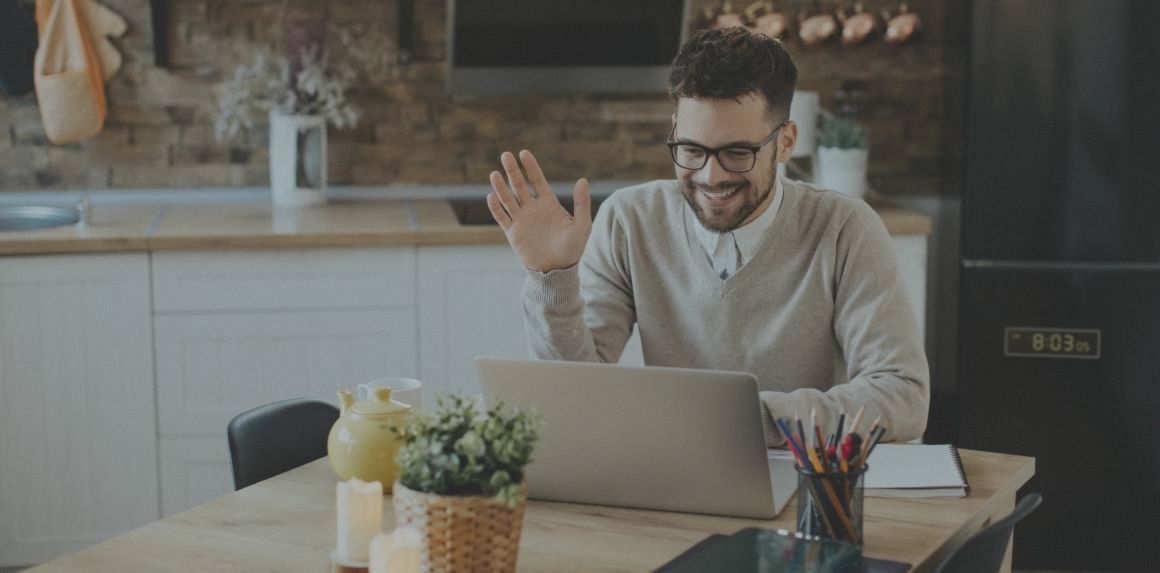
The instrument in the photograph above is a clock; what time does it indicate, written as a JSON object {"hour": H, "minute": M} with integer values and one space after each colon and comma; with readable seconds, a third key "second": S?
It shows {"hour": 8, "minute": 3}
